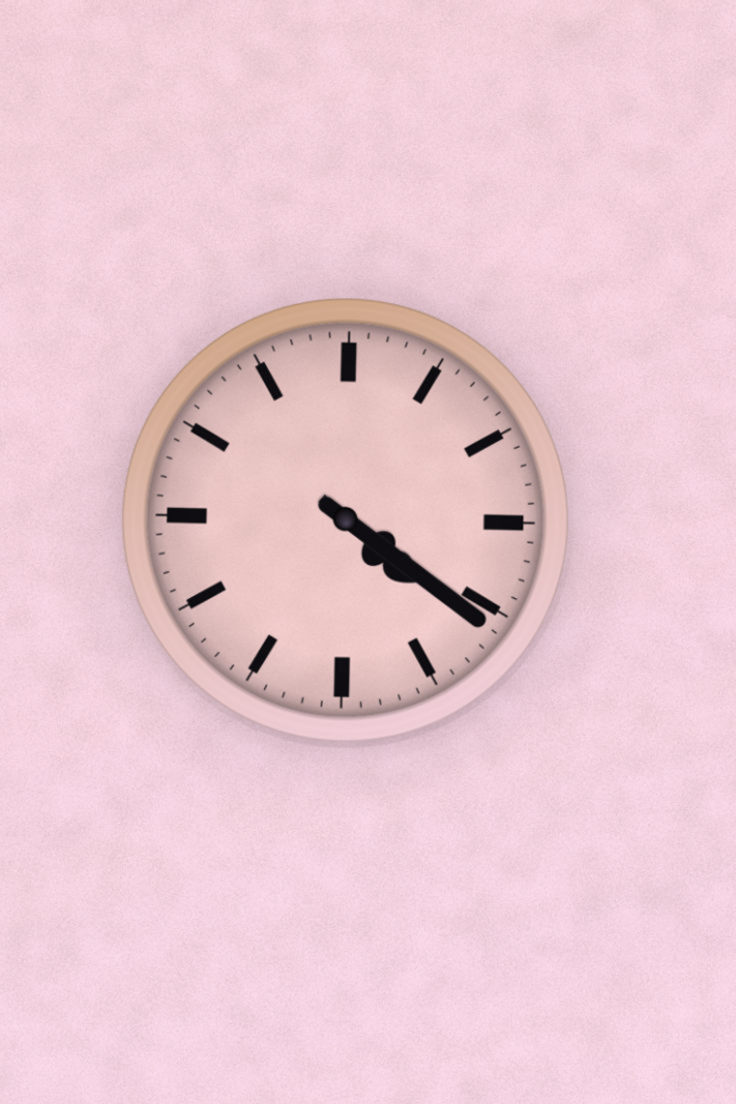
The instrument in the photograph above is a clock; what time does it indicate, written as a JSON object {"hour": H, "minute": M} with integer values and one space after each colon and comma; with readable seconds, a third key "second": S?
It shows {"hour": 4, "minute": 21}
